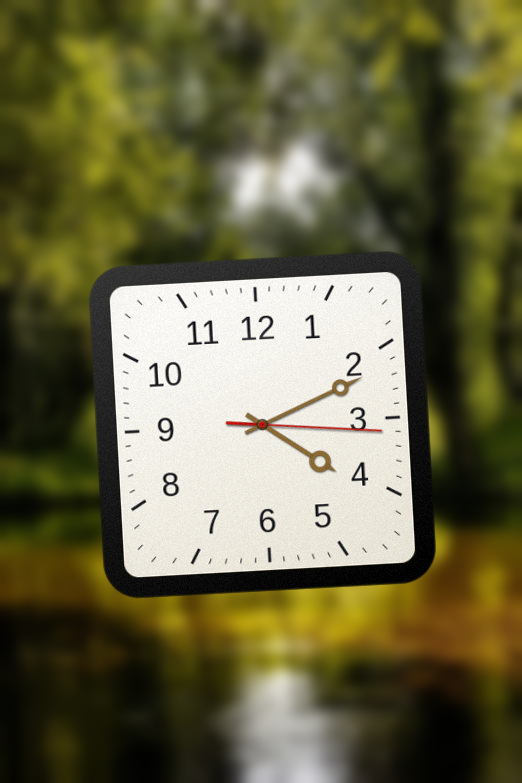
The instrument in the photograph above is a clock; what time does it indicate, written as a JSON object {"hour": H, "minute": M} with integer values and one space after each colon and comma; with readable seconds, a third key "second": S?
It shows {"hour": 4, "minute": 11, "second": 16}
